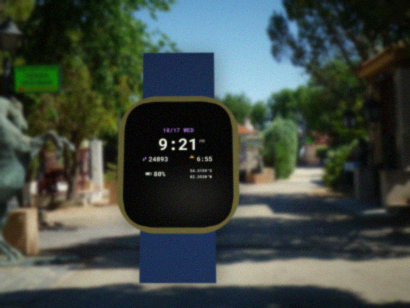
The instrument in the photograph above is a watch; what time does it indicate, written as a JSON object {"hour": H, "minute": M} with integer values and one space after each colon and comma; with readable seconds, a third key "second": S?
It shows {"hour": 9, "minute": 21}
